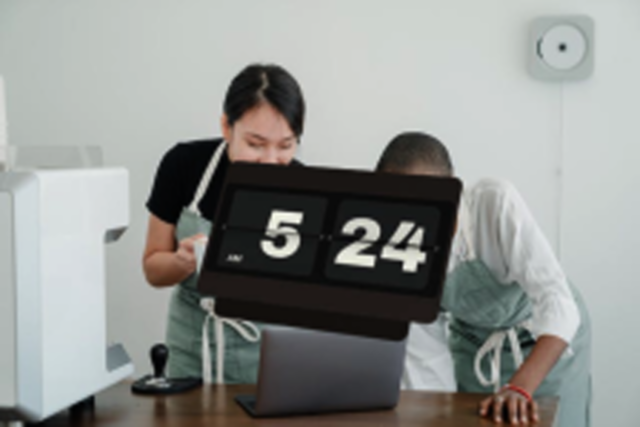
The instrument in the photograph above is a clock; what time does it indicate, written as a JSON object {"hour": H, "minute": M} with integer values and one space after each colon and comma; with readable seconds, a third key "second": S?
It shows {"hour": 5, "minute": 24}
